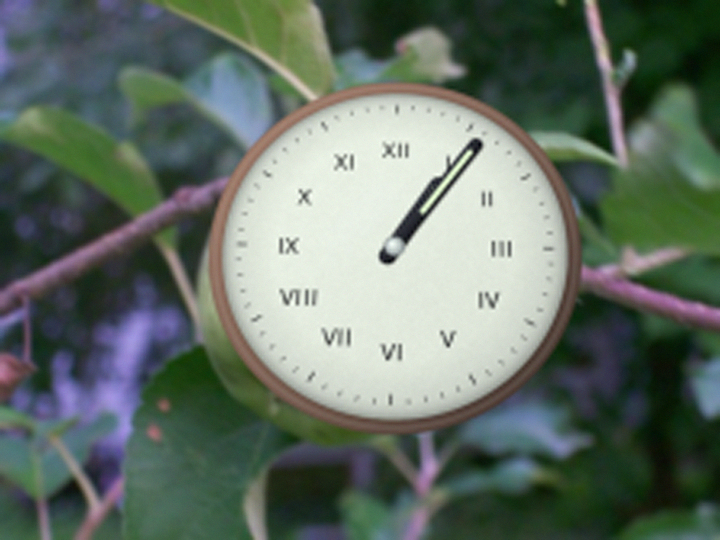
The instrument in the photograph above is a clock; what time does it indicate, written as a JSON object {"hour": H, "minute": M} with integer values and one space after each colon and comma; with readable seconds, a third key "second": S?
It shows {"hour": 1, "minute": 6}
